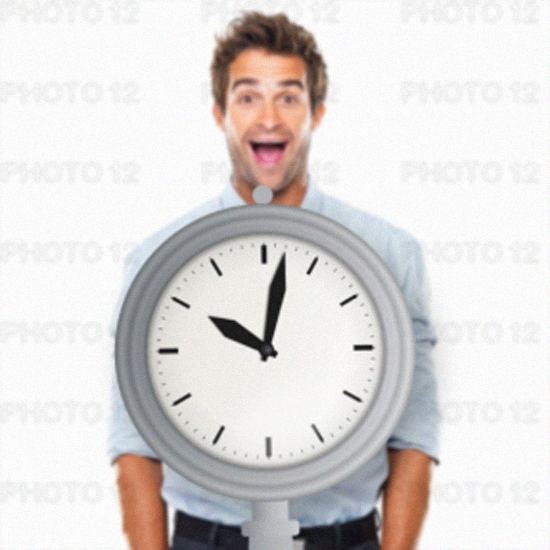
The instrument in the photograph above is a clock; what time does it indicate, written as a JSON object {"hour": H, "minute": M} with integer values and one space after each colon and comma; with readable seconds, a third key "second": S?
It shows {"hour": 10, "minute": 2}
